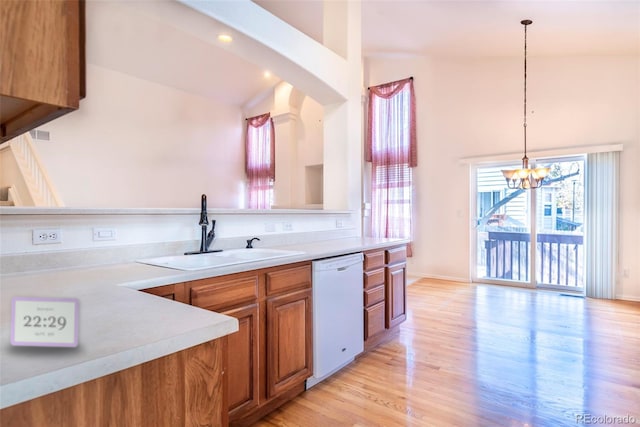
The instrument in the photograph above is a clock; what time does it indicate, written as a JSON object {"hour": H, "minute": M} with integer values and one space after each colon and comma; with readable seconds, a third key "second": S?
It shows {"hour": 22, "minute": 29}
